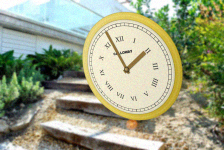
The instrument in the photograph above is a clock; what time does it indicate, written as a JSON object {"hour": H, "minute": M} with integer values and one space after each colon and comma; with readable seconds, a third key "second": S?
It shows {"hour": 1, "minute": 57}
